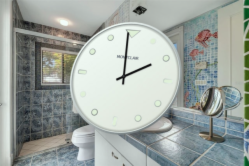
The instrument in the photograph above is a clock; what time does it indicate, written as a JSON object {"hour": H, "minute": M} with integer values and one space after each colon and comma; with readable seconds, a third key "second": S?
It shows {"hour": 1, "minute": 59}
